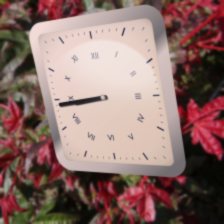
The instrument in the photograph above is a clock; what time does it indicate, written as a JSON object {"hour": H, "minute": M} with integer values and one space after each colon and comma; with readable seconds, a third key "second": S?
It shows {"hour": 8, "minute": 44}
